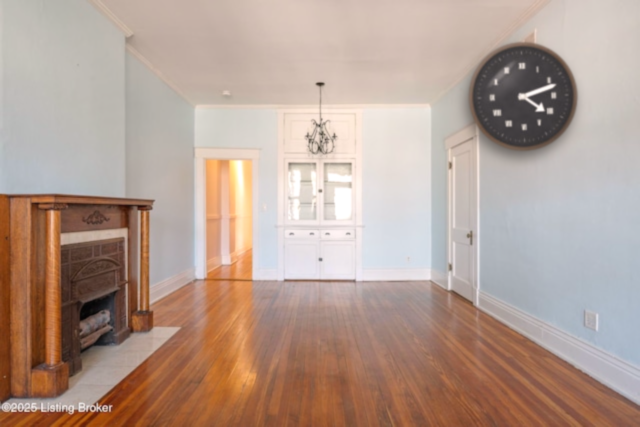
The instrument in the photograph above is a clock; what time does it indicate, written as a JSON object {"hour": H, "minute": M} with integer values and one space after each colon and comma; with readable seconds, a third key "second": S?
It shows {"hour": 4, "minute": 12}
